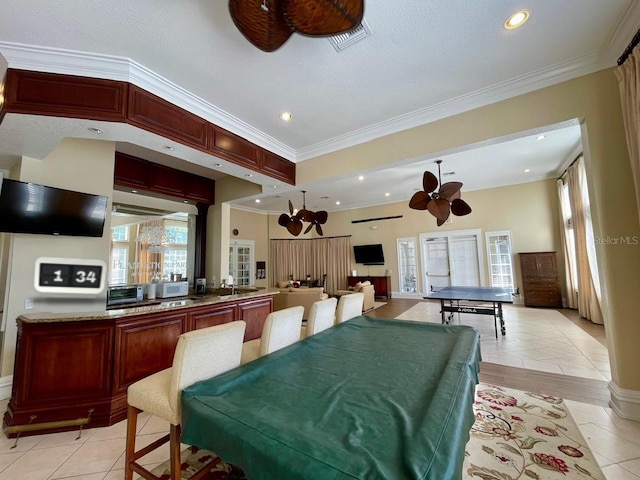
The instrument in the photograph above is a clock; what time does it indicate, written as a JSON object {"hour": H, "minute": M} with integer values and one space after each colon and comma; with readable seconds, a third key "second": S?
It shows {"hour": 1, "minute": 34}
